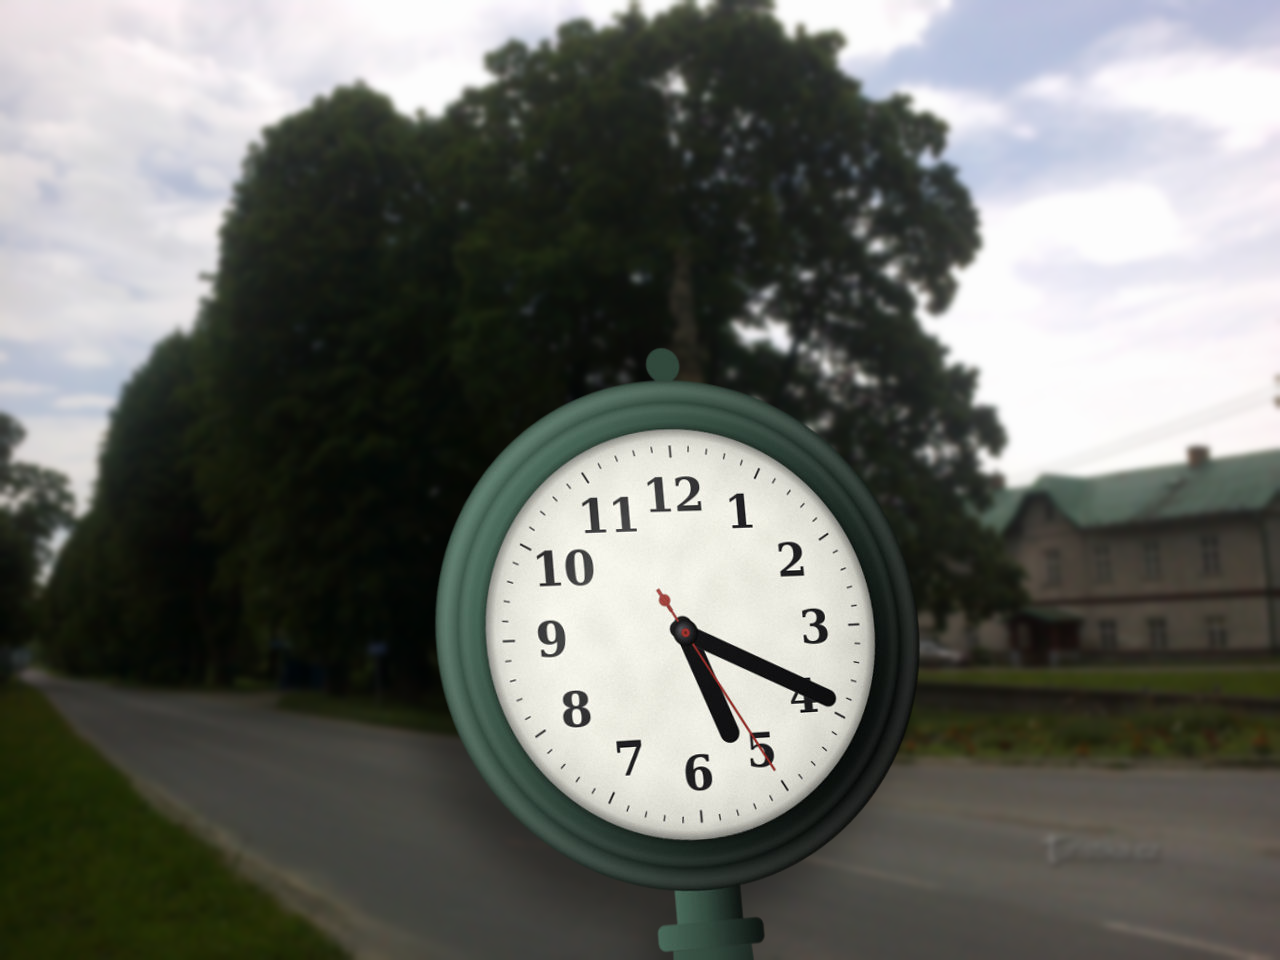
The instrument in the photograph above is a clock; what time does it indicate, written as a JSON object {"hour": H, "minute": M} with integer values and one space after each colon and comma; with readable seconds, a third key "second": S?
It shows {"hour": 5, "minute": 19, "second": 25}
